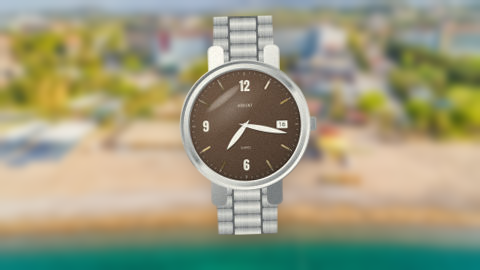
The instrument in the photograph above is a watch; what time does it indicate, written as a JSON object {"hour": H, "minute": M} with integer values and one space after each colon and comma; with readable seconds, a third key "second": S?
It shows {"hour": 7, "minute": 17}
